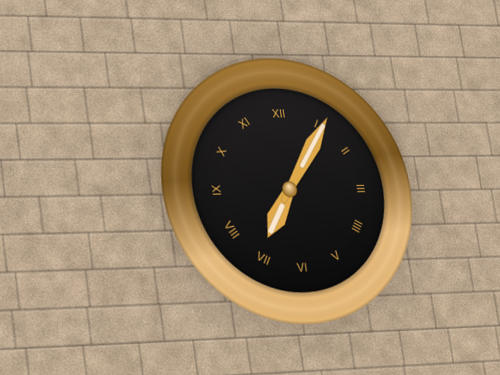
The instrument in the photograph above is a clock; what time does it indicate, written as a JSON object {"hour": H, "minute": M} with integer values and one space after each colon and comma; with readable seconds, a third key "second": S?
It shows {"hour": 7, "minute": 6}
